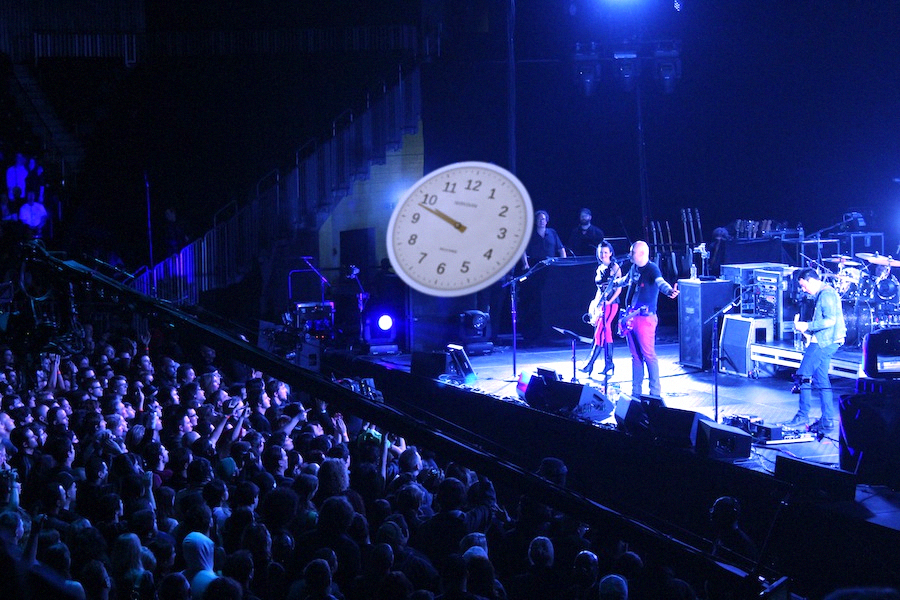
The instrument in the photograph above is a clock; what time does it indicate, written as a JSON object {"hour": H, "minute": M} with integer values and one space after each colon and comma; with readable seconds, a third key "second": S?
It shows {"hour": 9, "minute": 48}
